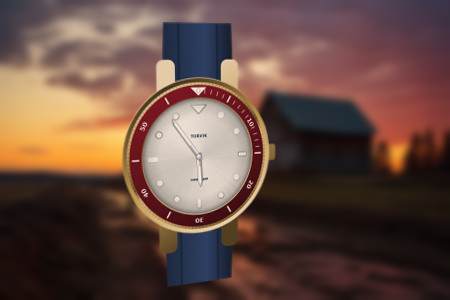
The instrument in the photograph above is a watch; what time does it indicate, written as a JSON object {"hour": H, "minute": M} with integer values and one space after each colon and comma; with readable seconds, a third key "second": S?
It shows {"hour": 5, "minute": 54}
